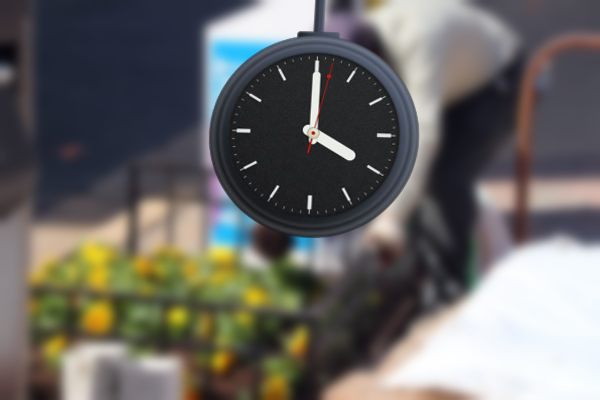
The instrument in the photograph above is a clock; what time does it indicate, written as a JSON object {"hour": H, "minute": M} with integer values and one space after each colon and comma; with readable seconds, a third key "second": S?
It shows {"hour": 4, "minute": 0, "second": 2}
